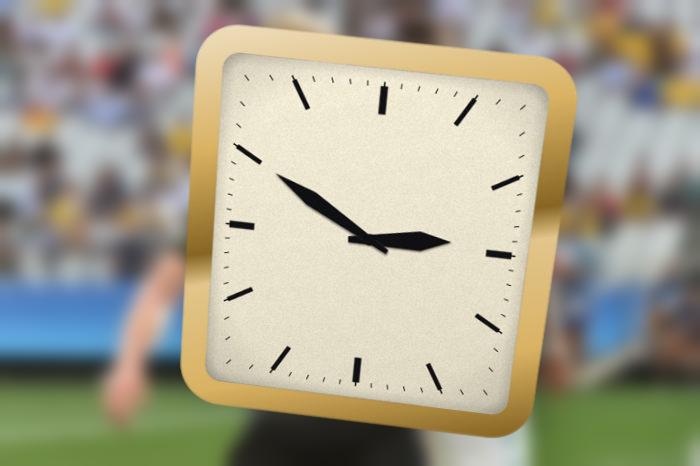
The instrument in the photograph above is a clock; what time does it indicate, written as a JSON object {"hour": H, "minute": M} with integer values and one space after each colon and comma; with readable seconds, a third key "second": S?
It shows {"hour": 2, "minute": 50}
